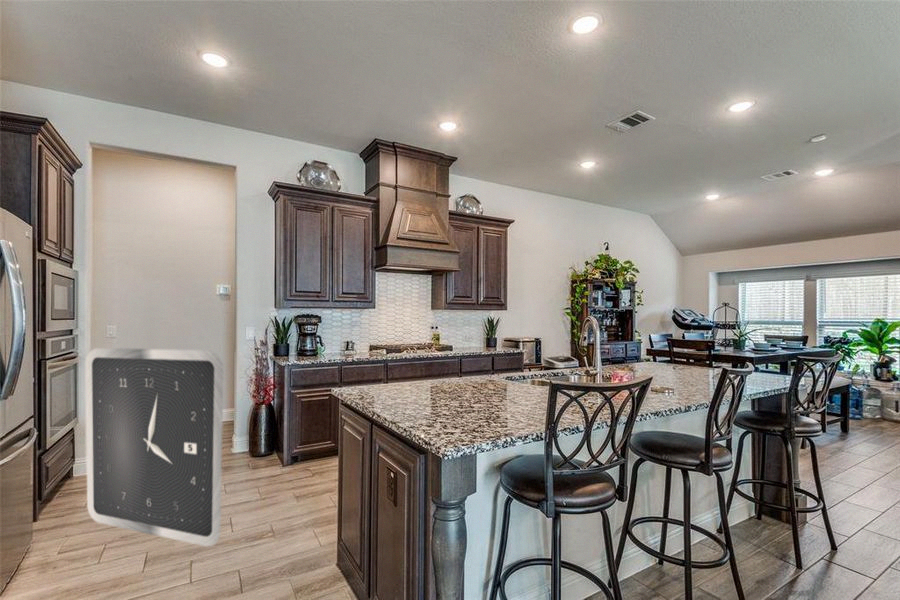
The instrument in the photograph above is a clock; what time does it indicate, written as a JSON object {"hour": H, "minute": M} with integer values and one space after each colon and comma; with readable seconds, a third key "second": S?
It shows {"hour": 4, "minute": 2}
